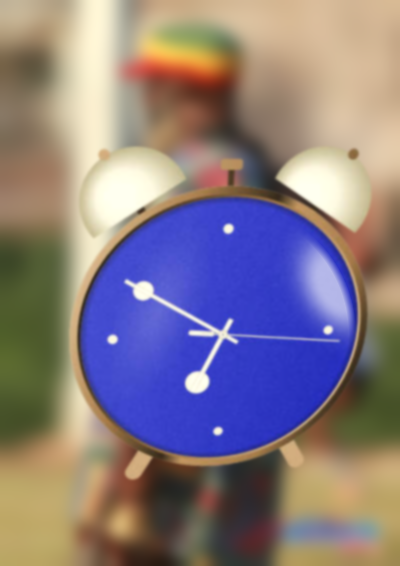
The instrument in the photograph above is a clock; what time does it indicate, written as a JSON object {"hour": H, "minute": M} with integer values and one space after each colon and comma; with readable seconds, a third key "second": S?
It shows {"hour": 6, "minute": 50, "second": 16}
